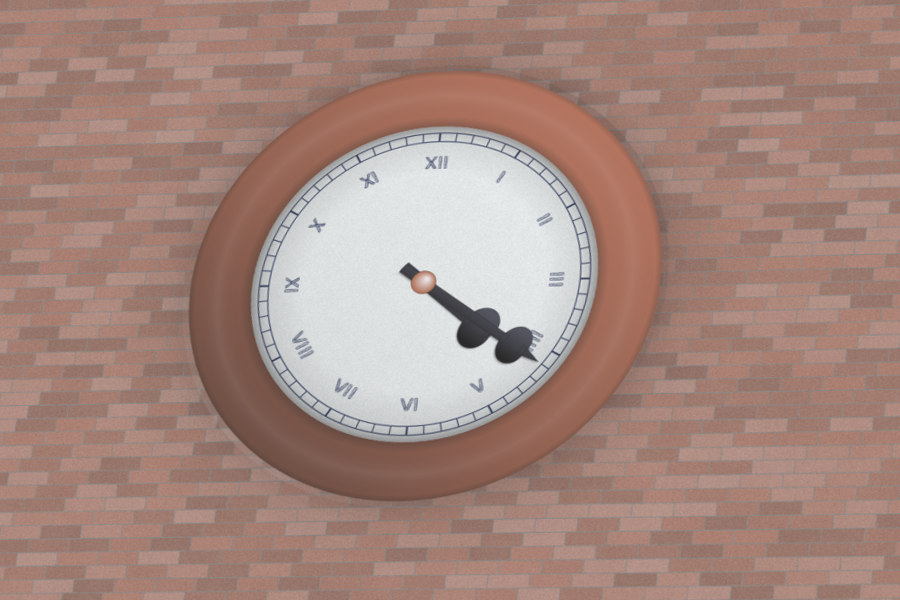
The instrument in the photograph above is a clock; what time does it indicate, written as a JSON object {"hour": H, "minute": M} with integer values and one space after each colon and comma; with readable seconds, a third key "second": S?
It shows {"hour": 4, "minute": 21}
